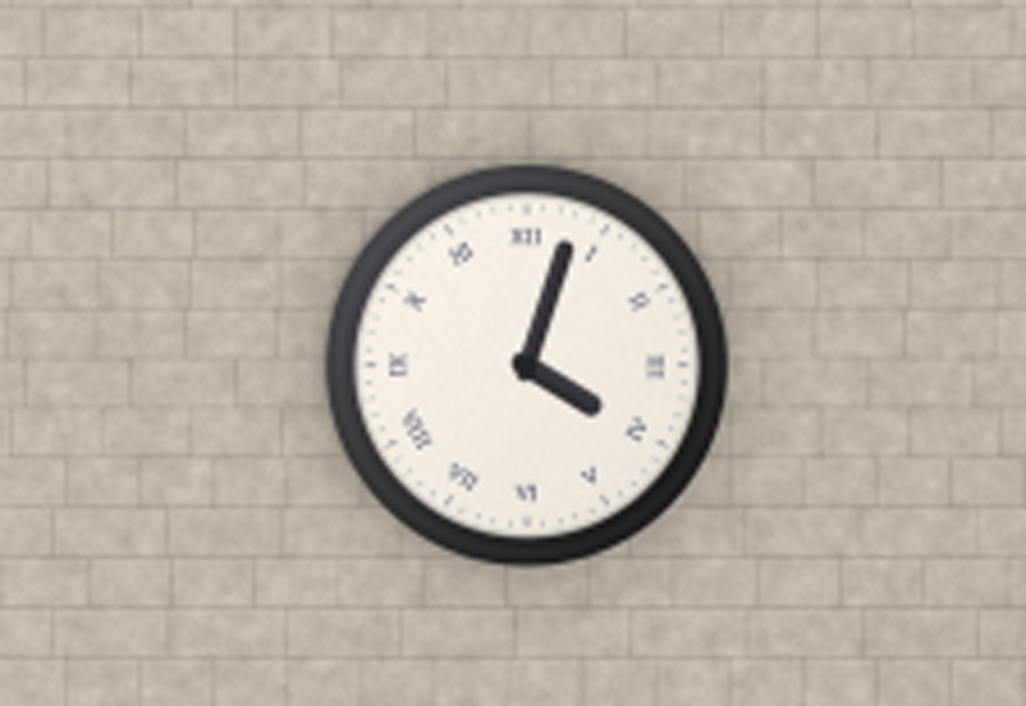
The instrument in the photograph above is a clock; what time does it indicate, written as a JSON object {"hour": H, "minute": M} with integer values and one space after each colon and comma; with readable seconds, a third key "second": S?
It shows {"hour": 4, "minute": 3}
